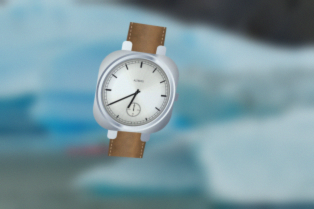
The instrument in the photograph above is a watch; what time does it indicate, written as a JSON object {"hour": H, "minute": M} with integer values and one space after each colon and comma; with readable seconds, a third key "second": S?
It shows {"hour": 6, "minute": 40}
